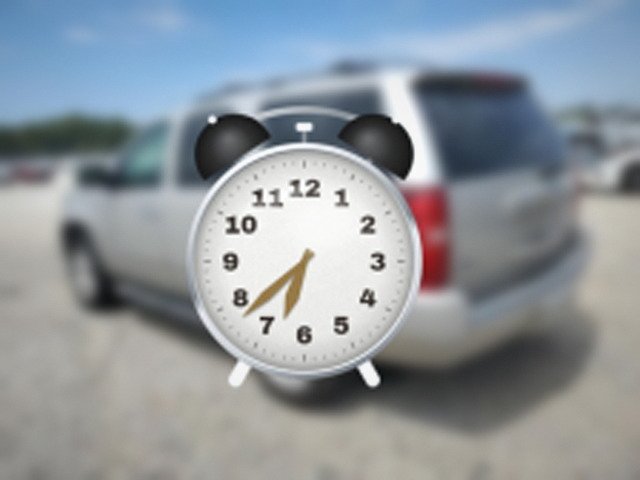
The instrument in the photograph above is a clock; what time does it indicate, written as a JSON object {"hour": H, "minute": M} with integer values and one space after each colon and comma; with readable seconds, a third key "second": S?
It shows {"hour": 6, "minute": 38}
